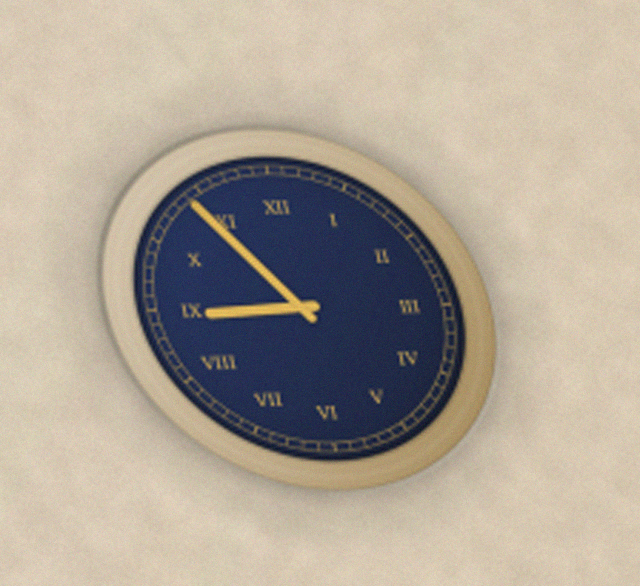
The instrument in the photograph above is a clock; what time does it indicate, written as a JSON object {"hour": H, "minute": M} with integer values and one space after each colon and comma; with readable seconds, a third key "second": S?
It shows {"hour": 8, "minute": 54}
